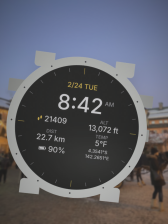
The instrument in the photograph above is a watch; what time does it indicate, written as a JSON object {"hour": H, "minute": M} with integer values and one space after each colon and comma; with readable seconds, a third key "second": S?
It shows {"hour": 8, "minute": 42}
